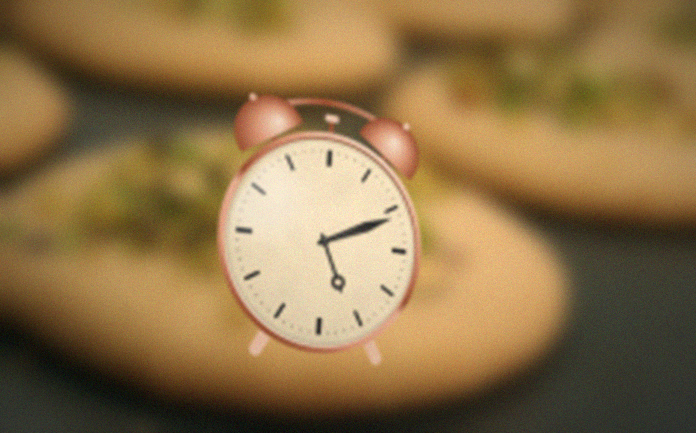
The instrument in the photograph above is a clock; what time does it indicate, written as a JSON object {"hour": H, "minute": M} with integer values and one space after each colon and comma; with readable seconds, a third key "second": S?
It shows {"hour": 5, "minute": 11}
